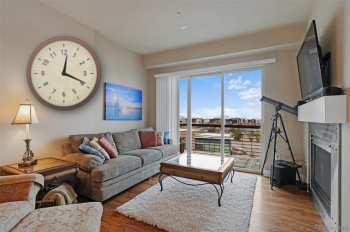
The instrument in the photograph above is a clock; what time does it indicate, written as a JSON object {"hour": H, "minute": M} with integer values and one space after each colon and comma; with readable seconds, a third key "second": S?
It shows {"hour": 12, "minute": 19}
